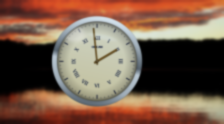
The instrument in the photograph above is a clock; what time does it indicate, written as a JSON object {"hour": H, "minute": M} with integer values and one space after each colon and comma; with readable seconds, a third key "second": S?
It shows {"hour": 1, "minute": 59}
